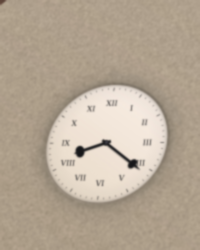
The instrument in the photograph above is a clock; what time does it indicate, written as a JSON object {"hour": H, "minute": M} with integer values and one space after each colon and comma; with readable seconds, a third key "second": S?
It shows {"hour": 8, "minute": 21}
